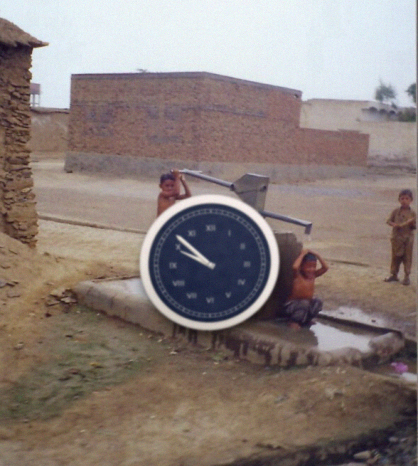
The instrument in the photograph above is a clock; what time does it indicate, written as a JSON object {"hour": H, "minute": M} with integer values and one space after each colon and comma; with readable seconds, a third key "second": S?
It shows {"hour": 9, "minute": 52}
